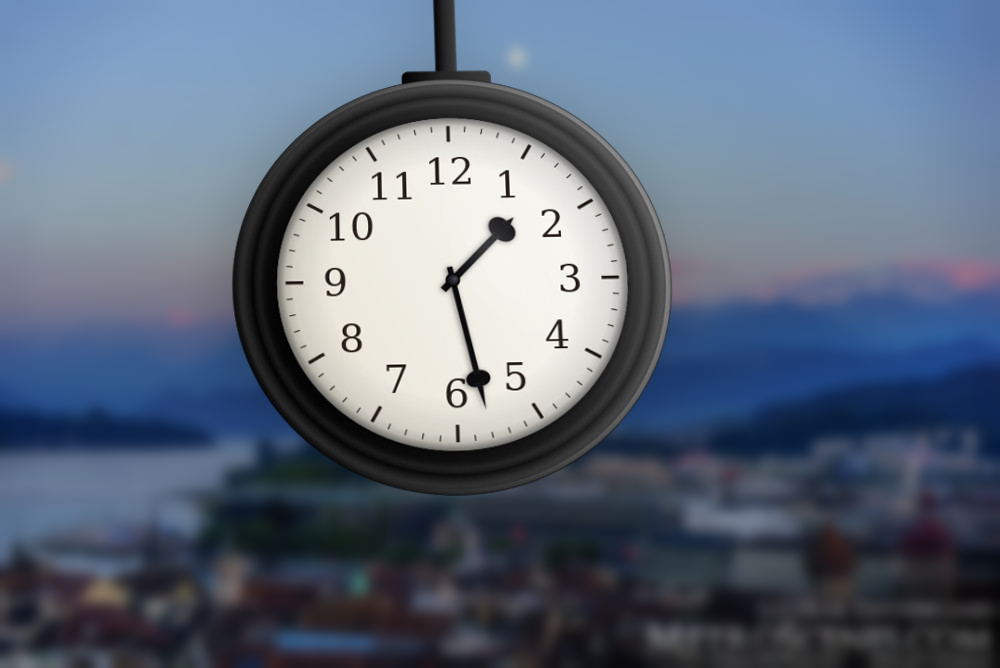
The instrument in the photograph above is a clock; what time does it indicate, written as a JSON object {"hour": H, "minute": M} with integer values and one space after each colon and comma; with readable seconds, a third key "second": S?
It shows {"hour": 1, "minute": 28}
